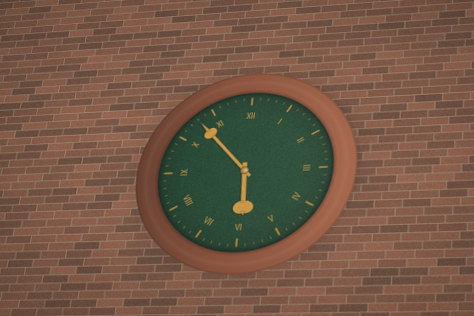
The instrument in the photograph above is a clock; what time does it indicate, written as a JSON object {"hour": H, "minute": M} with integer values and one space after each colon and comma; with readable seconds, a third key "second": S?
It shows {"hour": 5, "minute": 53}
